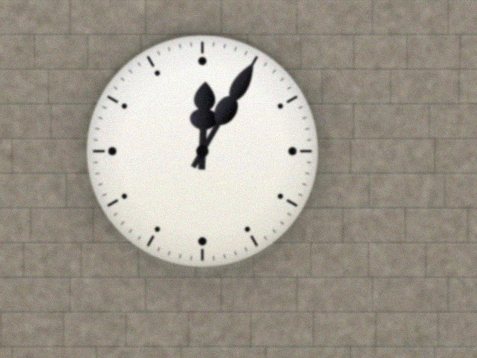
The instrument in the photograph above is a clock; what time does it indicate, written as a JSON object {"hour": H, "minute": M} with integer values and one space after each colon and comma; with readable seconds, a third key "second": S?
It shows {"hour": 12, "minute": 5}
